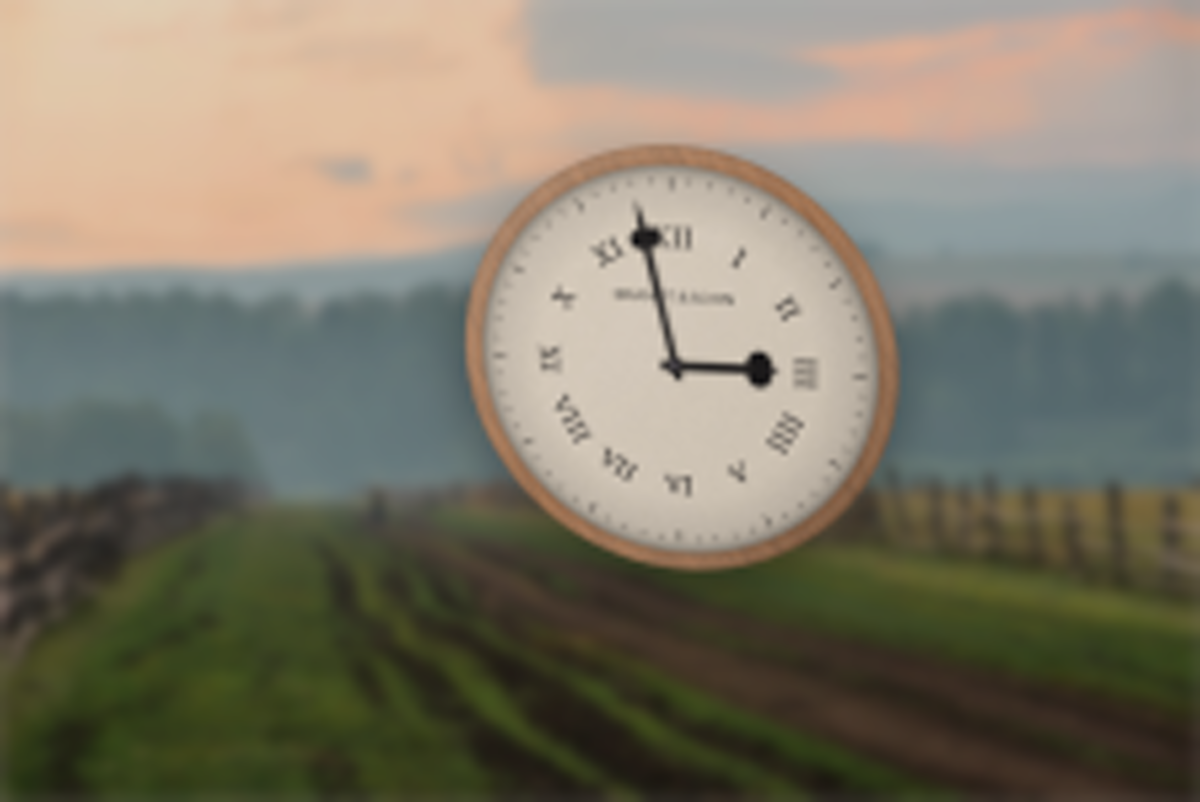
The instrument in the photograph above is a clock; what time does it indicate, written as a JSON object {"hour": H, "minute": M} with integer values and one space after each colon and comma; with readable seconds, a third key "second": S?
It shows {"hour": 2, "minute": 58}
